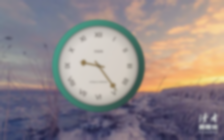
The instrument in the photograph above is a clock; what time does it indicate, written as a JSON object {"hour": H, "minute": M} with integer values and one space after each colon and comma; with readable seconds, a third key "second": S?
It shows {"hour": 9, "minute": 24}
